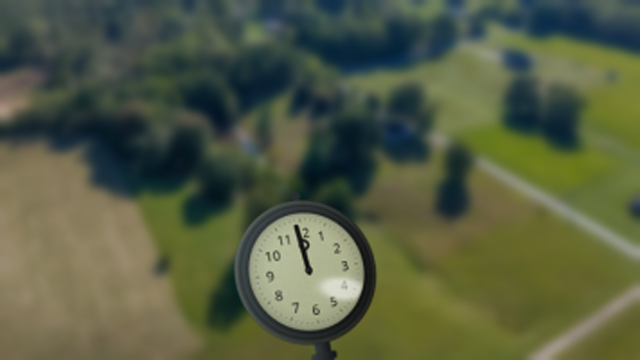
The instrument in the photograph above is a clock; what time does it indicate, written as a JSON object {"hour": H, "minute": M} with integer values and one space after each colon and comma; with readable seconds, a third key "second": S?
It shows {"hour": 11, "minute": 59}
